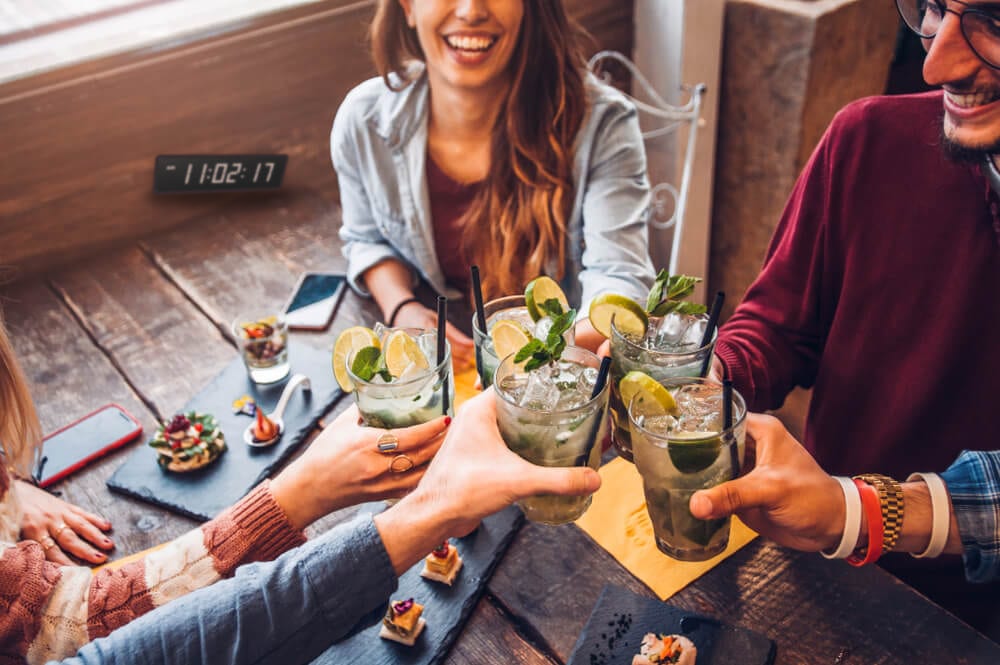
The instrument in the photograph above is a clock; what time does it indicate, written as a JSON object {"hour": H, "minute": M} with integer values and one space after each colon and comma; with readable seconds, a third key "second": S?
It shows {"hour": 11, "minute": 2, "second": 17}
